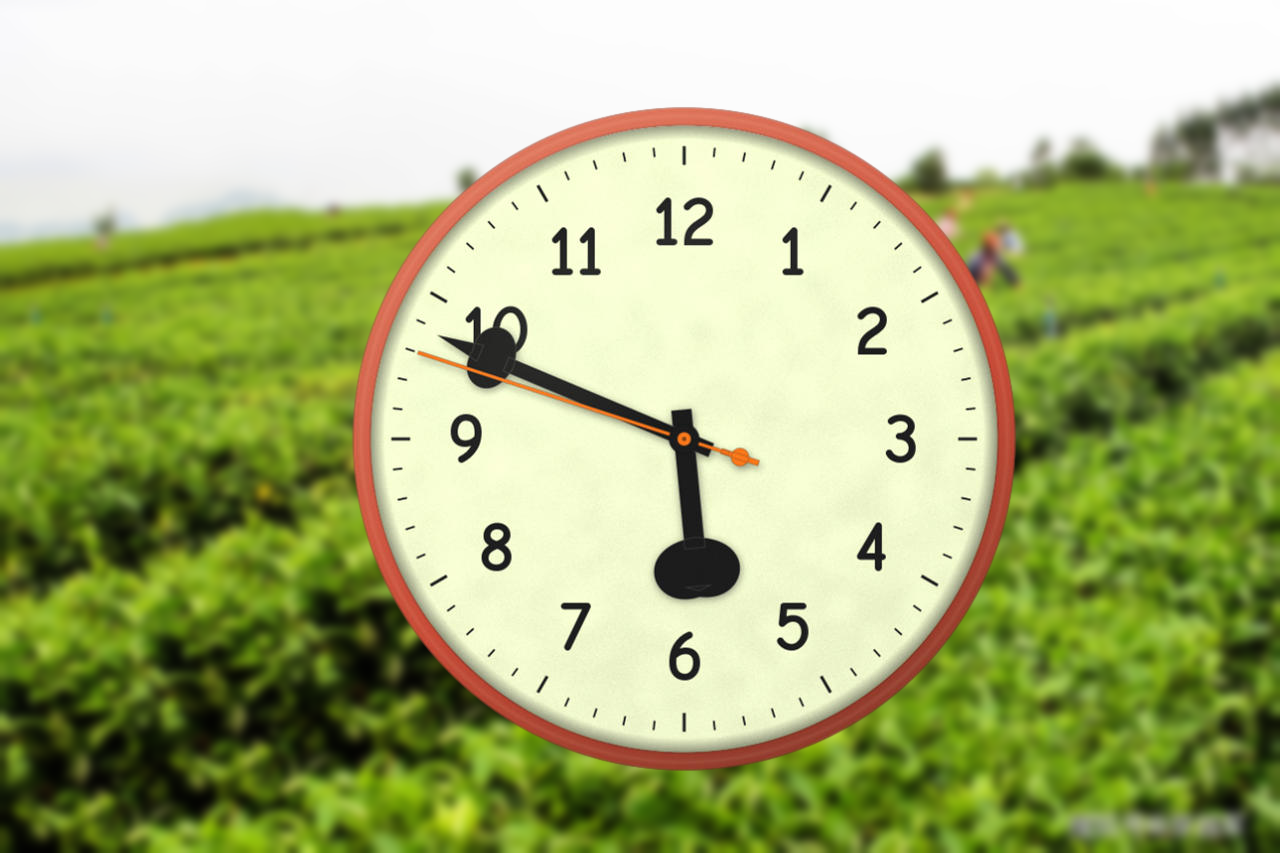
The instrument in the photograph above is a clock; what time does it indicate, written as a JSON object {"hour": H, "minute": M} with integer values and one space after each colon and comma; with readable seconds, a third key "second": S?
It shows {"hour": 5, "minute": 48, "second": 48}
